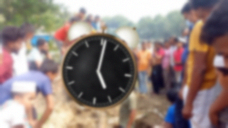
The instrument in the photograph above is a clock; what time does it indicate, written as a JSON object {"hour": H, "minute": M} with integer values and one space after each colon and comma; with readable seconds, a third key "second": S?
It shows {"hour": 5, "minute": 1}
